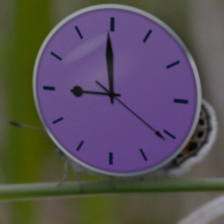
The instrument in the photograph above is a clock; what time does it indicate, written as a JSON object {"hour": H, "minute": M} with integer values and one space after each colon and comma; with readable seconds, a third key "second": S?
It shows {"hour": 8, "minute": 59, "second": 21}
